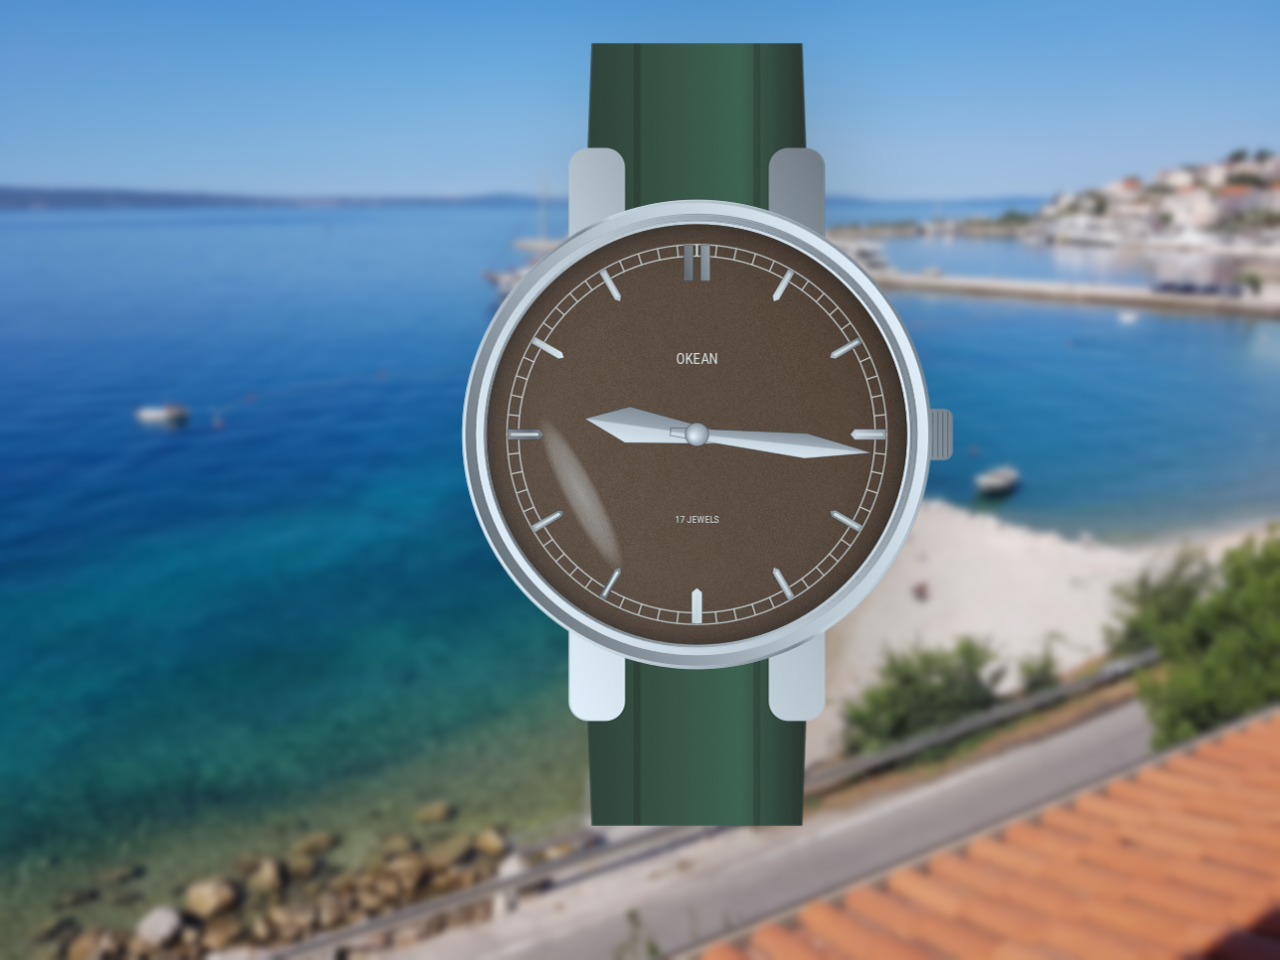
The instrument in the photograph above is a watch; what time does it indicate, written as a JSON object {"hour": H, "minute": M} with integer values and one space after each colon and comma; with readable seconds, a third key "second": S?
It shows {"hour": 9, "minute": 16}
